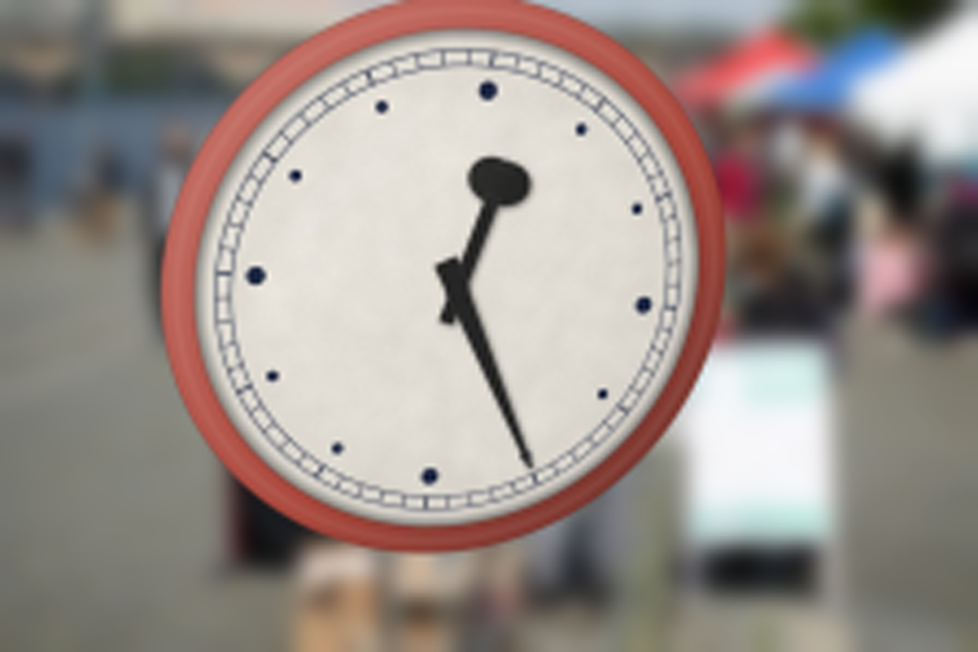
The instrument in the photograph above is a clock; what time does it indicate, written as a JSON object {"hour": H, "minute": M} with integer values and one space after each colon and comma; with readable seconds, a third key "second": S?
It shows {"hour": 12, "minute": 25}
